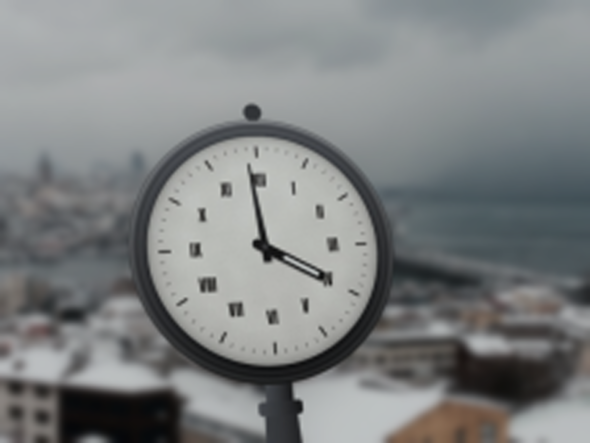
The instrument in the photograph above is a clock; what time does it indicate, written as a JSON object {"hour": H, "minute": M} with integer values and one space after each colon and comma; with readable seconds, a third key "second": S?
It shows {"hour": 3, "minute": 59}
